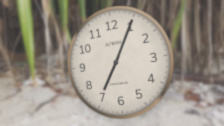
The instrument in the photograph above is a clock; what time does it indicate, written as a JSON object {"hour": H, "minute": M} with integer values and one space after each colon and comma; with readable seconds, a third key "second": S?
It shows {"hour": 7, "minute": 5}
